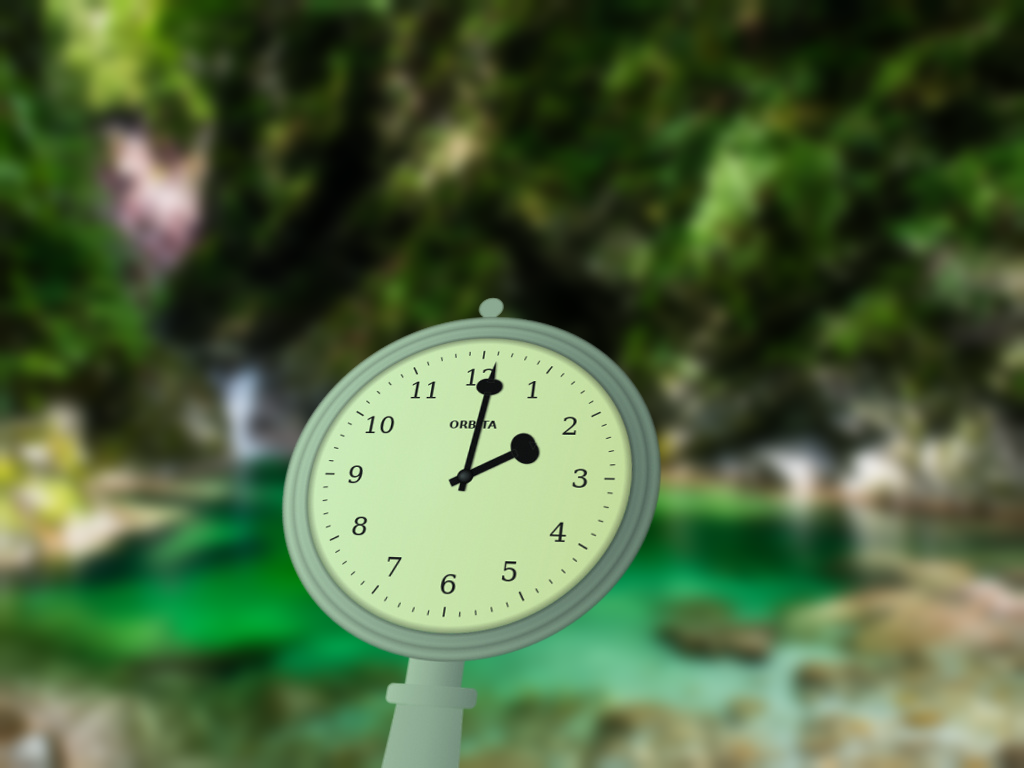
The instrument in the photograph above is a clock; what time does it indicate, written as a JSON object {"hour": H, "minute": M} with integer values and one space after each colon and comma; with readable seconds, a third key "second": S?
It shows {"hour": 2, "minute": 1}
